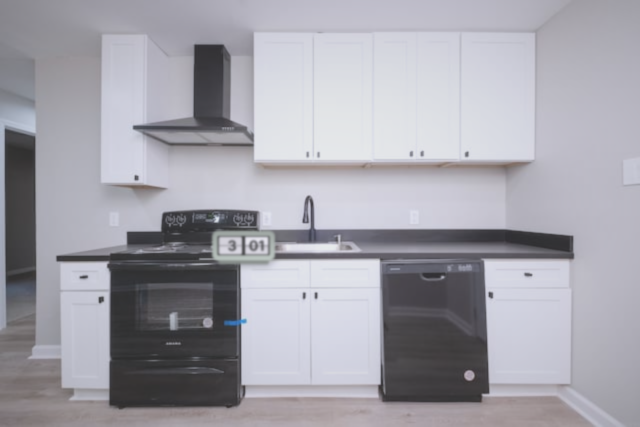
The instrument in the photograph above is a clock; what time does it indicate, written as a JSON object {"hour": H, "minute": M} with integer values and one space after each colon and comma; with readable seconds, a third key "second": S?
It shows {"hour": 3, "minute": 1}
